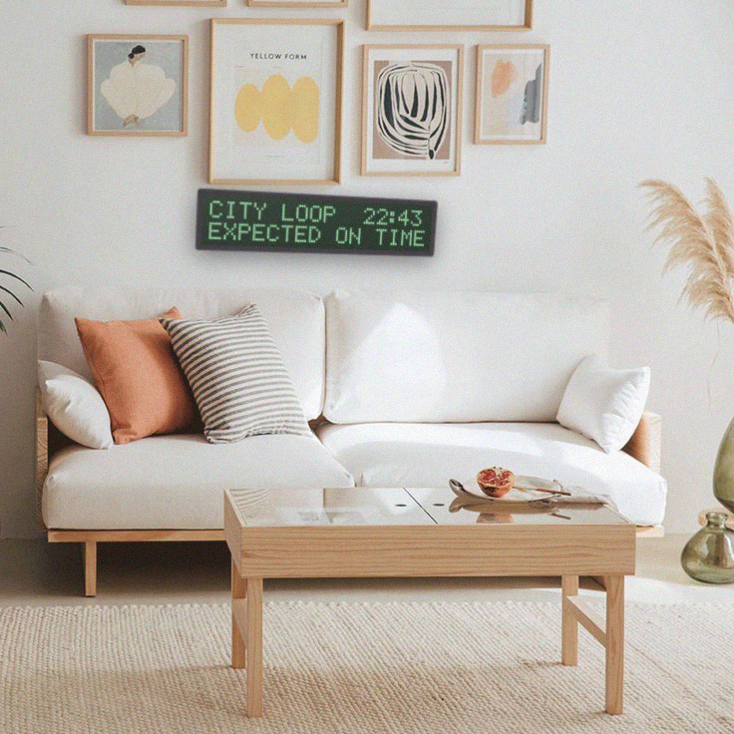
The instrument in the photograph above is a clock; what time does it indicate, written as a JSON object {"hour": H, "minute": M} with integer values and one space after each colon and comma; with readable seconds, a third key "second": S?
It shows {"hour": 22, "minute": 43}
